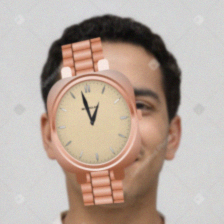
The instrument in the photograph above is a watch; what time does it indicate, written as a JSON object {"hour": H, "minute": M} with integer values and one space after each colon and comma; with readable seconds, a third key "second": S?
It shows {"hour": 12, "minute": 58}
